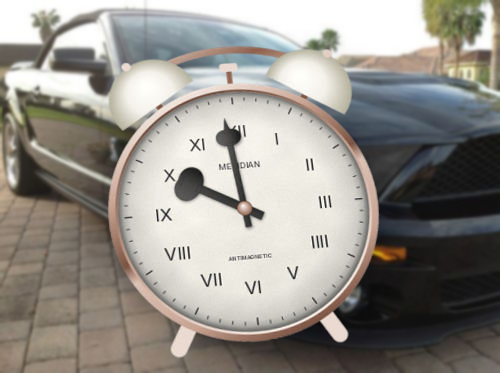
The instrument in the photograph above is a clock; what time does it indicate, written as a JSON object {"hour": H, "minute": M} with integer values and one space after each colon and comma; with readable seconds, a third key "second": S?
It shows {"hour": 9, "minute": 59}
